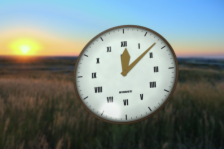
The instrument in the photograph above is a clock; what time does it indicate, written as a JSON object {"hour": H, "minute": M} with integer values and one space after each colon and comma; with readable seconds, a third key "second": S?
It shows {"hour": 12, "minute": 8}
